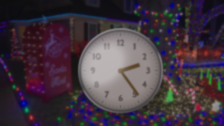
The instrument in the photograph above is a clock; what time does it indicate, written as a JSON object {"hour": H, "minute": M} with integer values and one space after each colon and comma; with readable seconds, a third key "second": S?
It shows {"hour": 2, "minute": 24}
